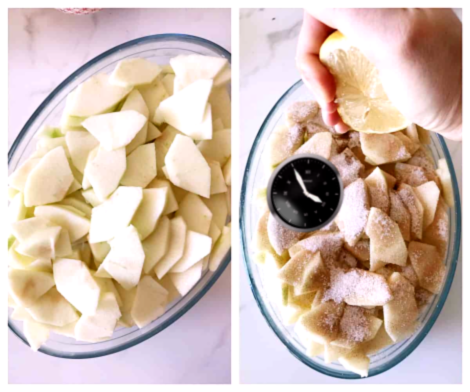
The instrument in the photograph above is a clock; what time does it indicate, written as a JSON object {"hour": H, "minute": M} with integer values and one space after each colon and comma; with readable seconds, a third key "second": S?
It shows {"hour": 3, "minute": 55}
